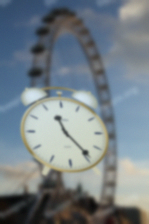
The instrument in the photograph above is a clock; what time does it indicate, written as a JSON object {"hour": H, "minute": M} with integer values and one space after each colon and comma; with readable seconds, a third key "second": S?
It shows {"hour": 11, "minute": 24}
